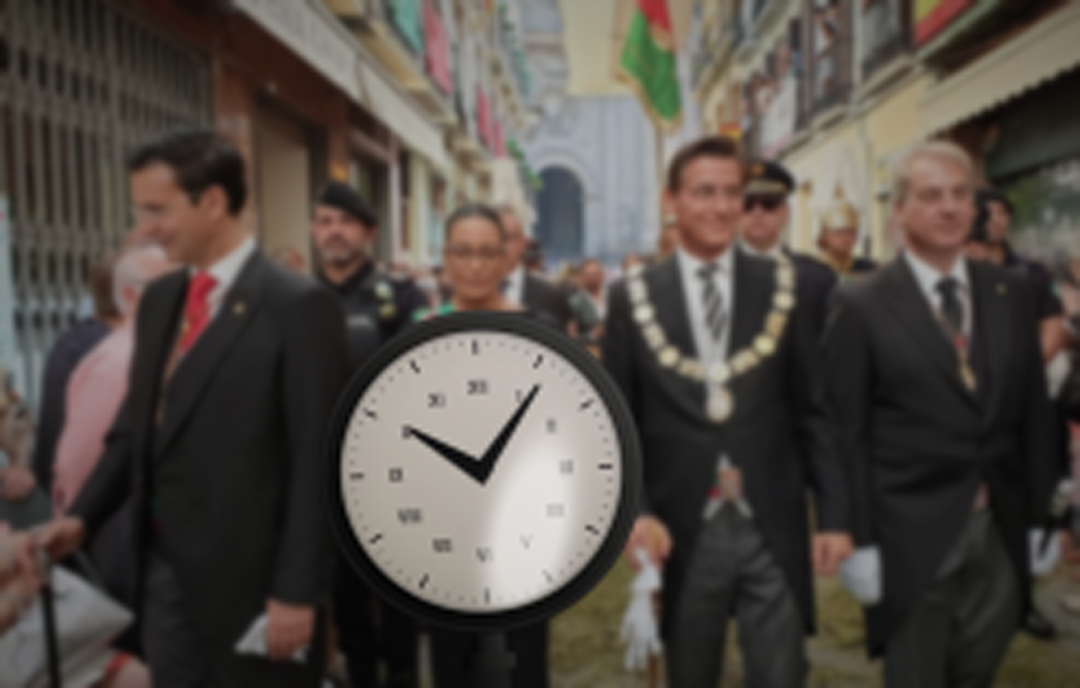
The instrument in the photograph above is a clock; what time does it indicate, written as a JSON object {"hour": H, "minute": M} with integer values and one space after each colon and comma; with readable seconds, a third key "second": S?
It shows {"hour": 10, "minute": 6}
